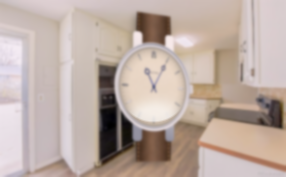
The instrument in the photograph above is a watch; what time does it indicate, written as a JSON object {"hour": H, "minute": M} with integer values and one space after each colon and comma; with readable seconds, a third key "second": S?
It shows {"hour": 11, "minute": 5}
